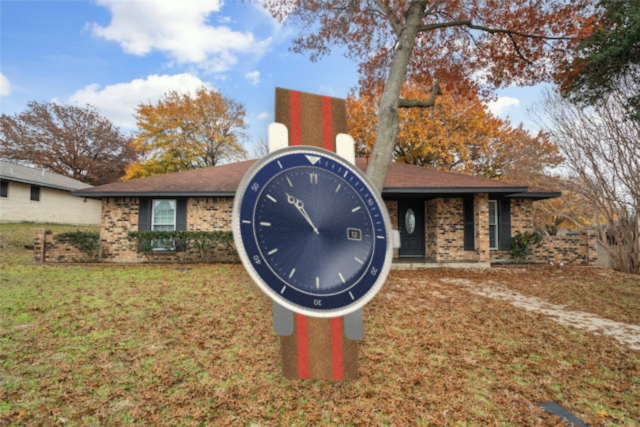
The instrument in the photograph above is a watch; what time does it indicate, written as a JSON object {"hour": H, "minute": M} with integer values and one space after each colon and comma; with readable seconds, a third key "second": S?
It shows {"hour": 10, "minute": 53}
